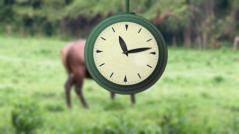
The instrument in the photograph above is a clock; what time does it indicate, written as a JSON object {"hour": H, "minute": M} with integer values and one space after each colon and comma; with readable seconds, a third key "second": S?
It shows {"hour": 11, "minute": 13}
